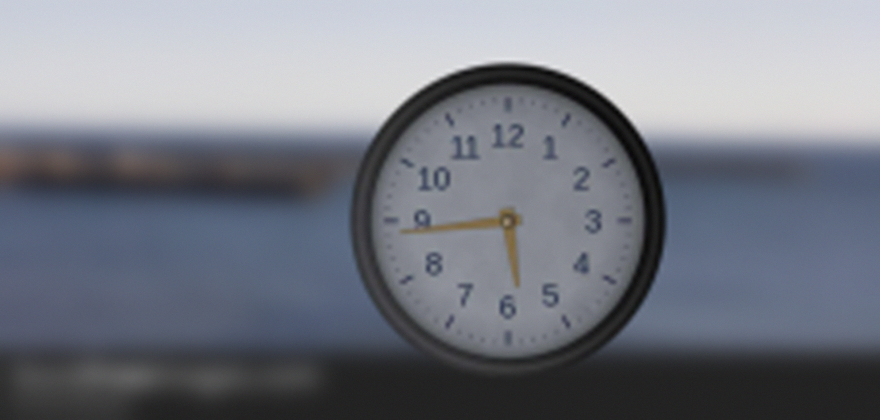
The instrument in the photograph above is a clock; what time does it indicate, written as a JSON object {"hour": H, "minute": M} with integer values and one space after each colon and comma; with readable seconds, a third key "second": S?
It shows {"hour": 5, "minute": 44}
